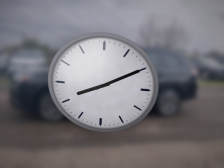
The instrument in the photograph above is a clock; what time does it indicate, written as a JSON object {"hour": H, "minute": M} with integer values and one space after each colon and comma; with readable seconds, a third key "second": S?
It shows {"hour": 8, "minute": 10}
